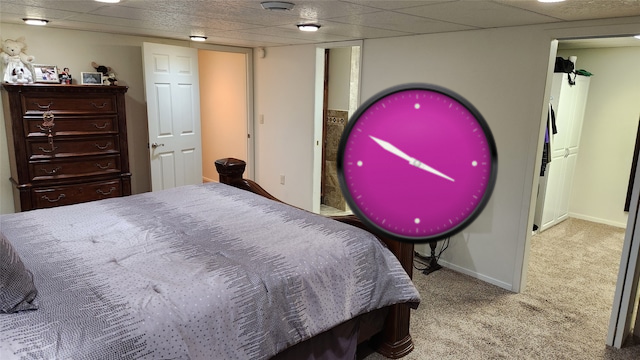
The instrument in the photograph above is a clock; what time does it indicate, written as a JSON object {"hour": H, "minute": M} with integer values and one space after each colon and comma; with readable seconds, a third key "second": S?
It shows {"hour": 3, "minute": 50}
